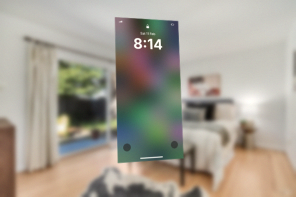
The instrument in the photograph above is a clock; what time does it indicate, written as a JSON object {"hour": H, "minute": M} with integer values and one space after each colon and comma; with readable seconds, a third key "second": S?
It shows {"hour": 8, "minute": 14}
